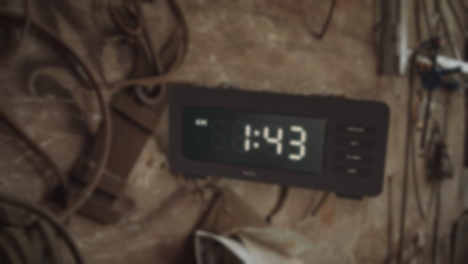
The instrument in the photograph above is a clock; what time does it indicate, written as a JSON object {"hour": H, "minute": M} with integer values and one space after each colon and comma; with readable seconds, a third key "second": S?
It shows {"hour": 1, "minute": 43}
